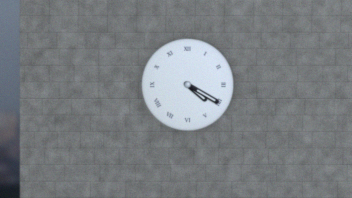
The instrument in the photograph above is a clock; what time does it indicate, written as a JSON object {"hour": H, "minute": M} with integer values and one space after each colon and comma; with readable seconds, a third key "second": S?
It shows {"hour": 4, "minute": 20}
